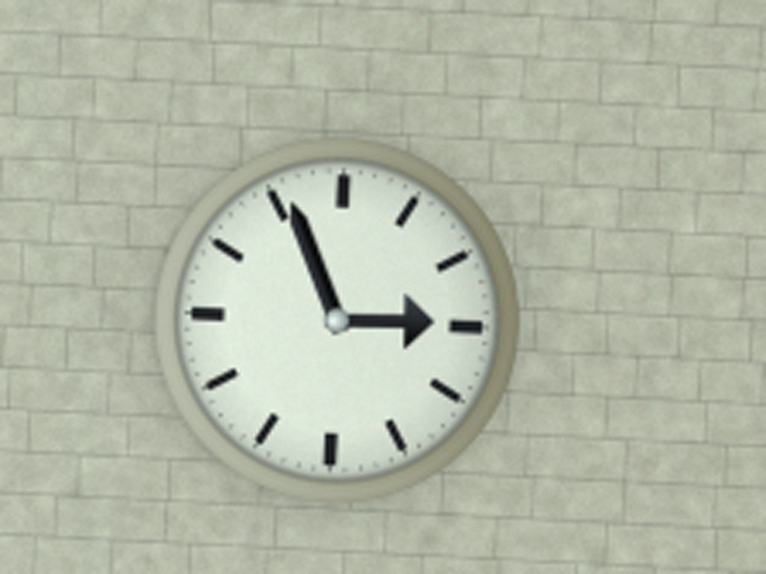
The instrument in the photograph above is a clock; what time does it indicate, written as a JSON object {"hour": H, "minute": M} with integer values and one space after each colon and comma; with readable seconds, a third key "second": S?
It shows {"hour": 2, "minute": 56}
